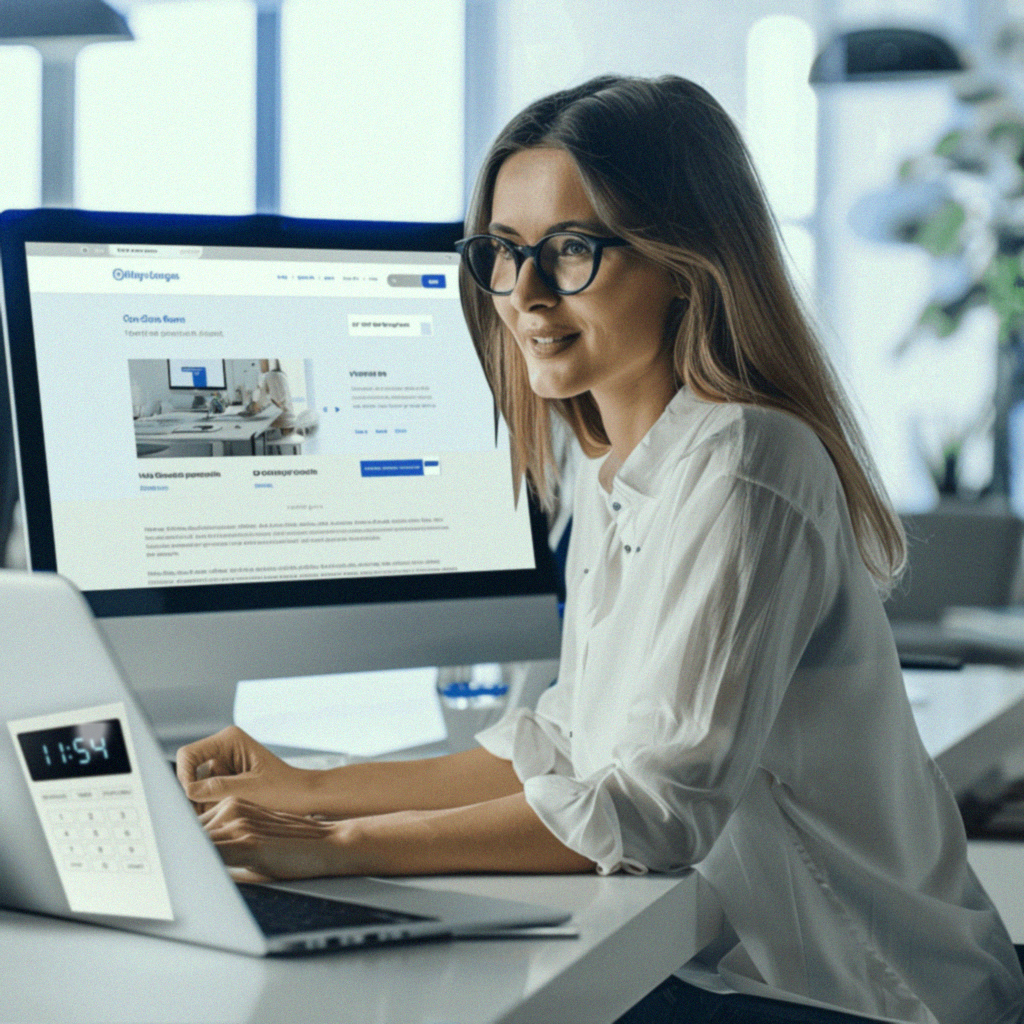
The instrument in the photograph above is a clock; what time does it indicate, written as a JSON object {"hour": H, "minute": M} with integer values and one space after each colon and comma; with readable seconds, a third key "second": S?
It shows {"hour": 11, "minute": 54}
